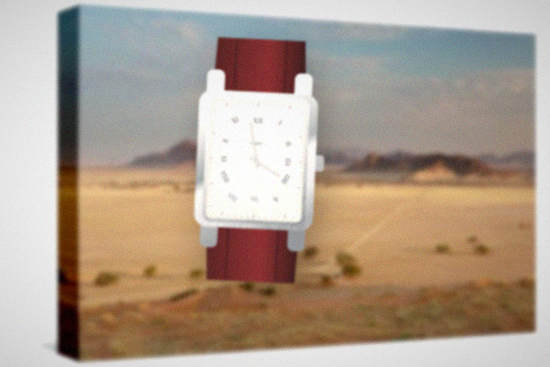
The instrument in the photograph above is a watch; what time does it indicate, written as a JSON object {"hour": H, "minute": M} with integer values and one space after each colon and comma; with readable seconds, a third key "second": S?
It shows {"hour": 3, "minute": 58}
